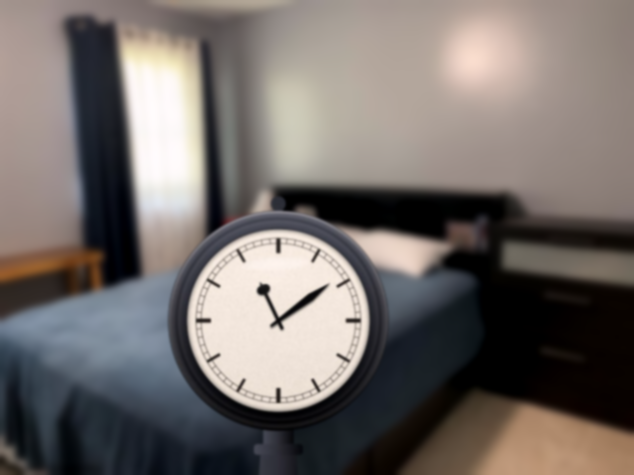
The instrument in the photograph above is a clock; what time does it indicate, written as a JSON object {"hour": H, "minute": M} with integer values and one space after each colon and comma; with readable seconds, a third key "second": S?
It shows {"hour": 11, "minute": 9}
